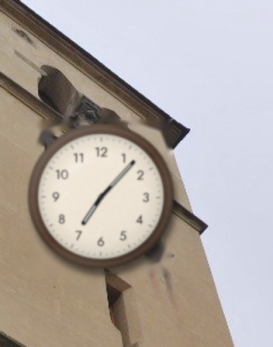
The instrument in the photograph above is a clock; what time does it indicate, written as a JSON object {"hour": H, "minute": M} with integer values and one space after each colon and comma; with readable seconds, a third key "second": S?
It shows {"hour": 7, "minute": 7}
